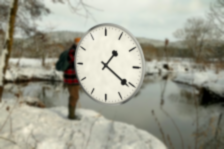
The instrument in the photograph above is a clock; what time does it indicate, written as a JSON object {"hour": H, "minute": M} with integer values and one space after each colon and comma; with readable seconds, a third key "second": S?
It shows {"hour": 1, "minute": 21}
